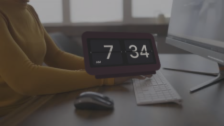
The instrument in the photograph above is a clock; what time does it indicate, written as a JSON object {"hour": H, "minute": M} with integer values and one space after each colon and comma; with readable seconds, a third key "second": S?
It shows {"hour": 7, "minute": 34}
